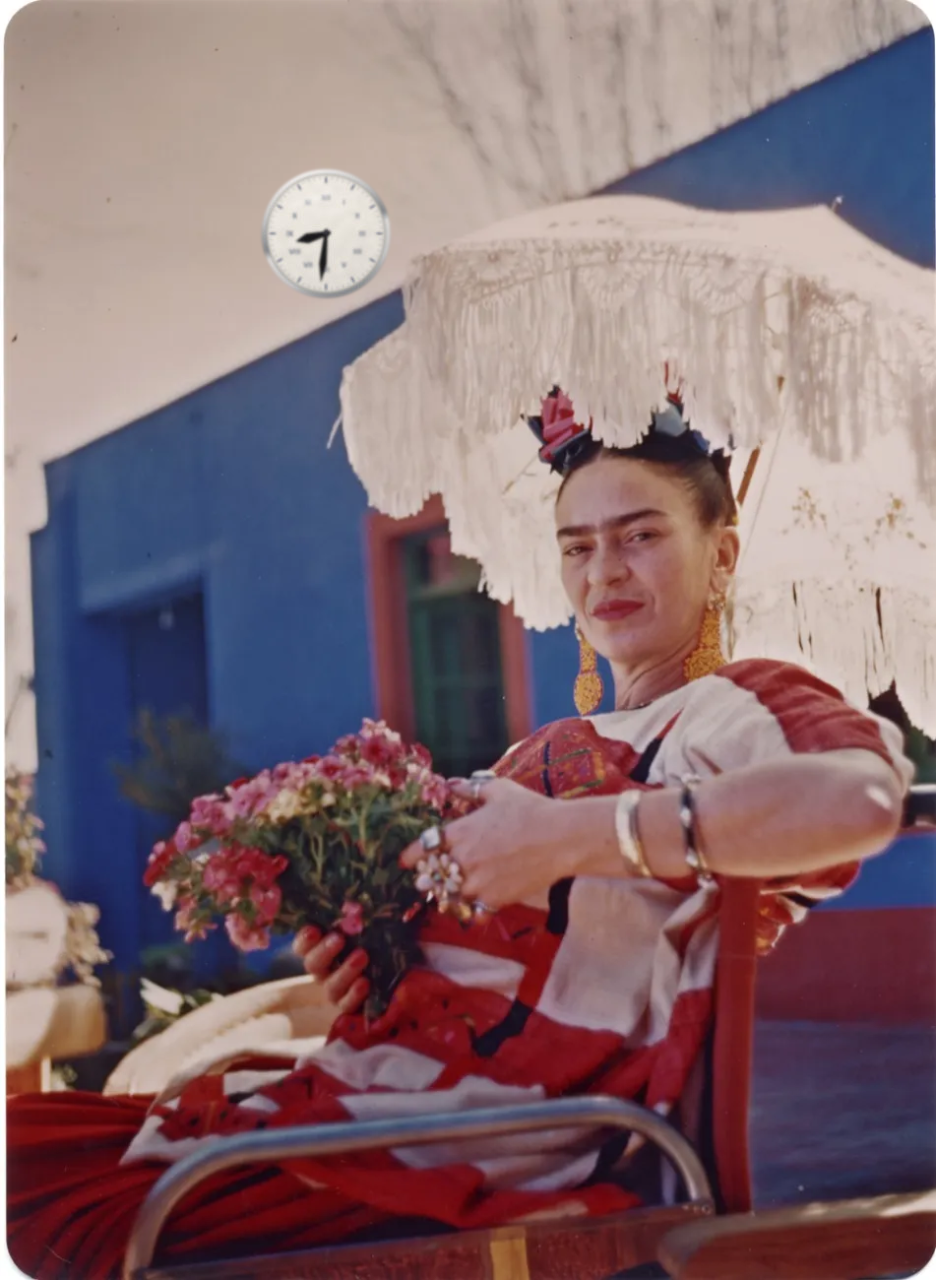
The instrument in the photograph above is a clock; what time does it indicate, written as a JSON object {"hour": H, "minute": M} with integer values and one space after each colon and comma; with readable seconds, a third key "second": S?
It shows {"hour": 8, "minute": 31}
